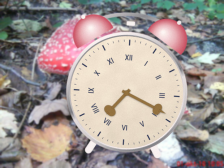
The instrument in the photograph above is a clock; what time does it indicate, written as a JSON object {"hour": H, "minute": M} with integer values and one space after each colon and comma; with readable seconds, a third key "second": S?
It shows {"hour": 7, "minute": 19}
